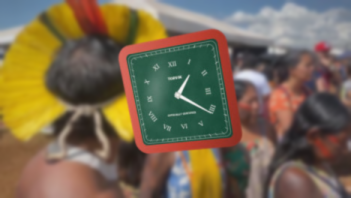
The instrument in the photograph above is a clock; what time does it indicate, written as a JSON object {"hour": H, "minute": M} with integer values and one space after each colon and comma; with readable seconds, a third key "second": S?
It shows {"hour": 1, "minute": 21}
